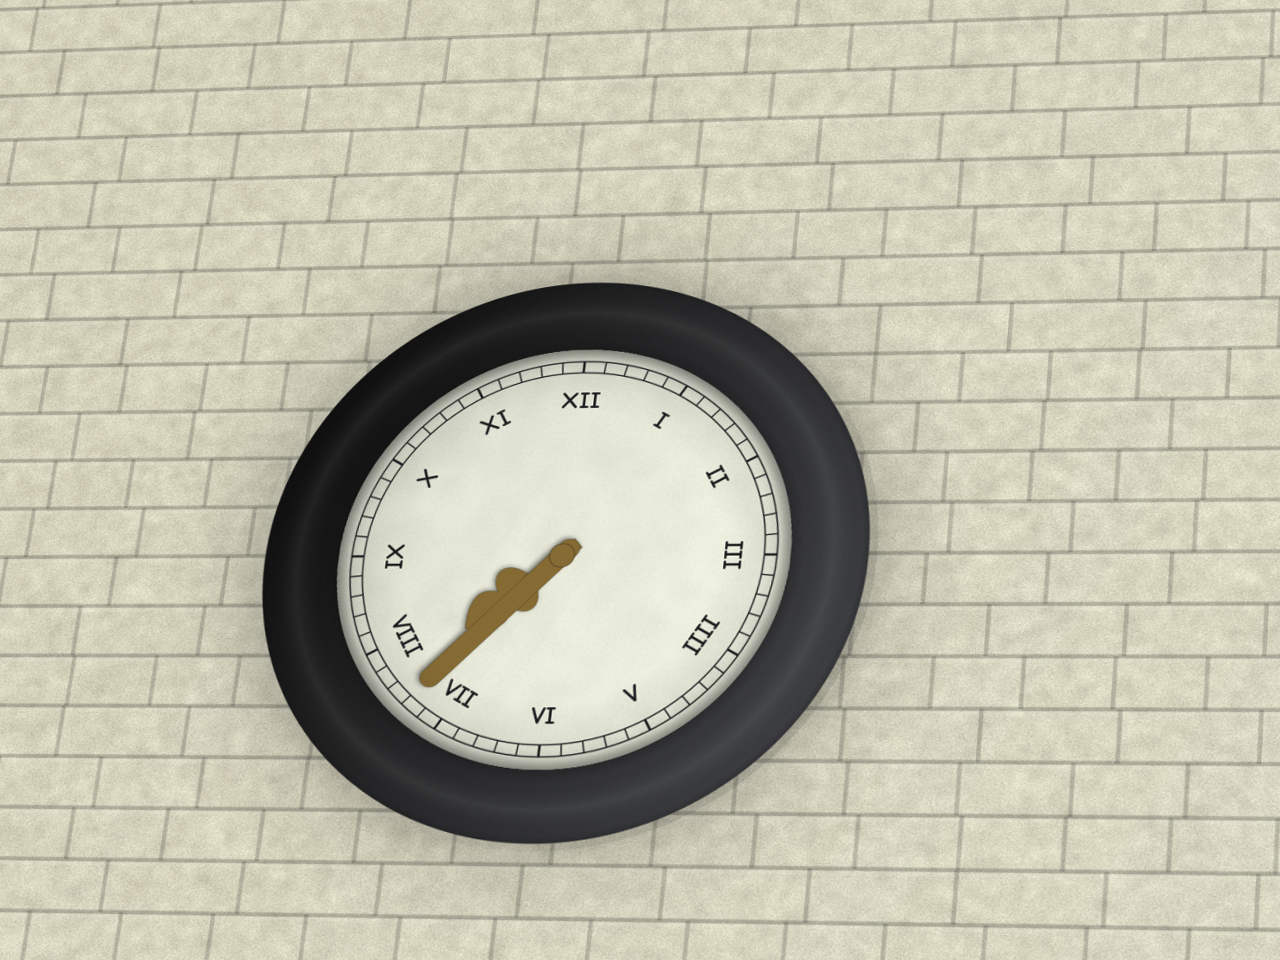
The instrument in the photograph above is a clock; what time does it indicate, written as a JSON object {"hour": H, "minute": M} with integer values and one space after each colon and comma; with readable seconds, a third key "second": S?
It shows {"hour": 7, "minute": 37}
